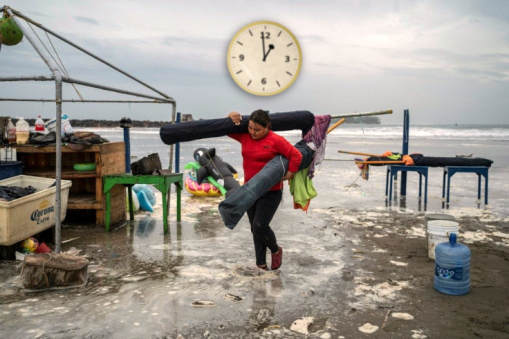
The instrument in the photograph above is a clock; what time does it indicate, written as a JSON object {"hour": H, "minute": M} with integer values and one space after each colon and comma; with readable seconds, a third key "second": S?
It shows {"hour": 12, "minute": 59}
